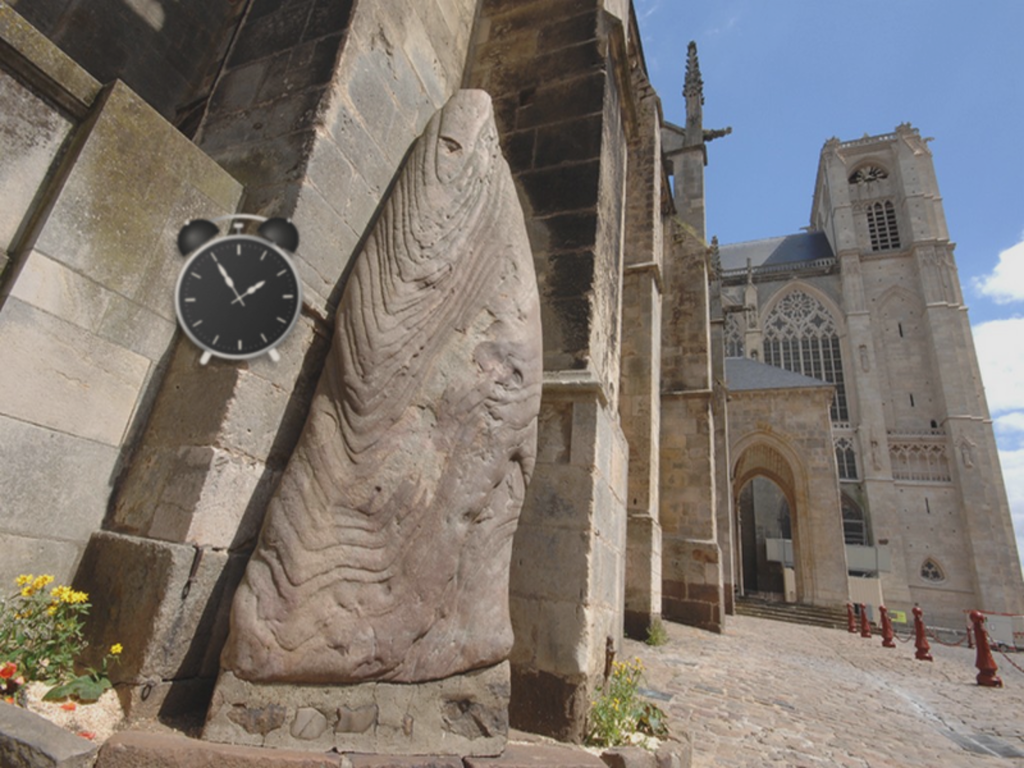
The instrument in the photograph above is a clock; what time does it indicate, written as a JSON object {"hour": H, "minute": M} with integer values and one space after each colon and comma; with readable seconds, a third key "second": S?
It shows {"hour": 1, "minute": 55}
